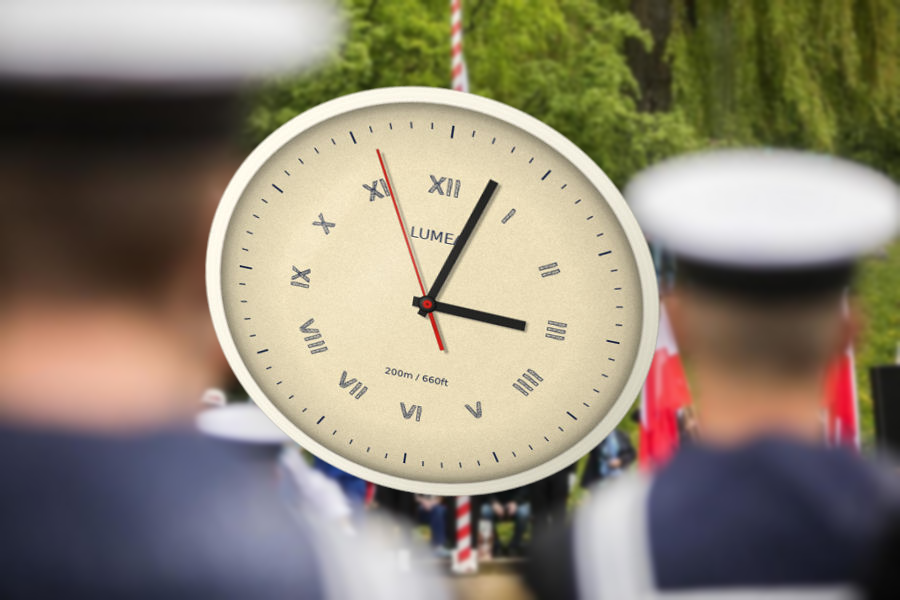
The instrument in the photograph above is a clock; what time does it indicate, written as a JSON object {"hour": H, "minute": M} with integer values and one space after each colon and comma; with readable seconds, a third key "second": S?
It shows {"hour": 3, "minute": 2, "second": 56}
